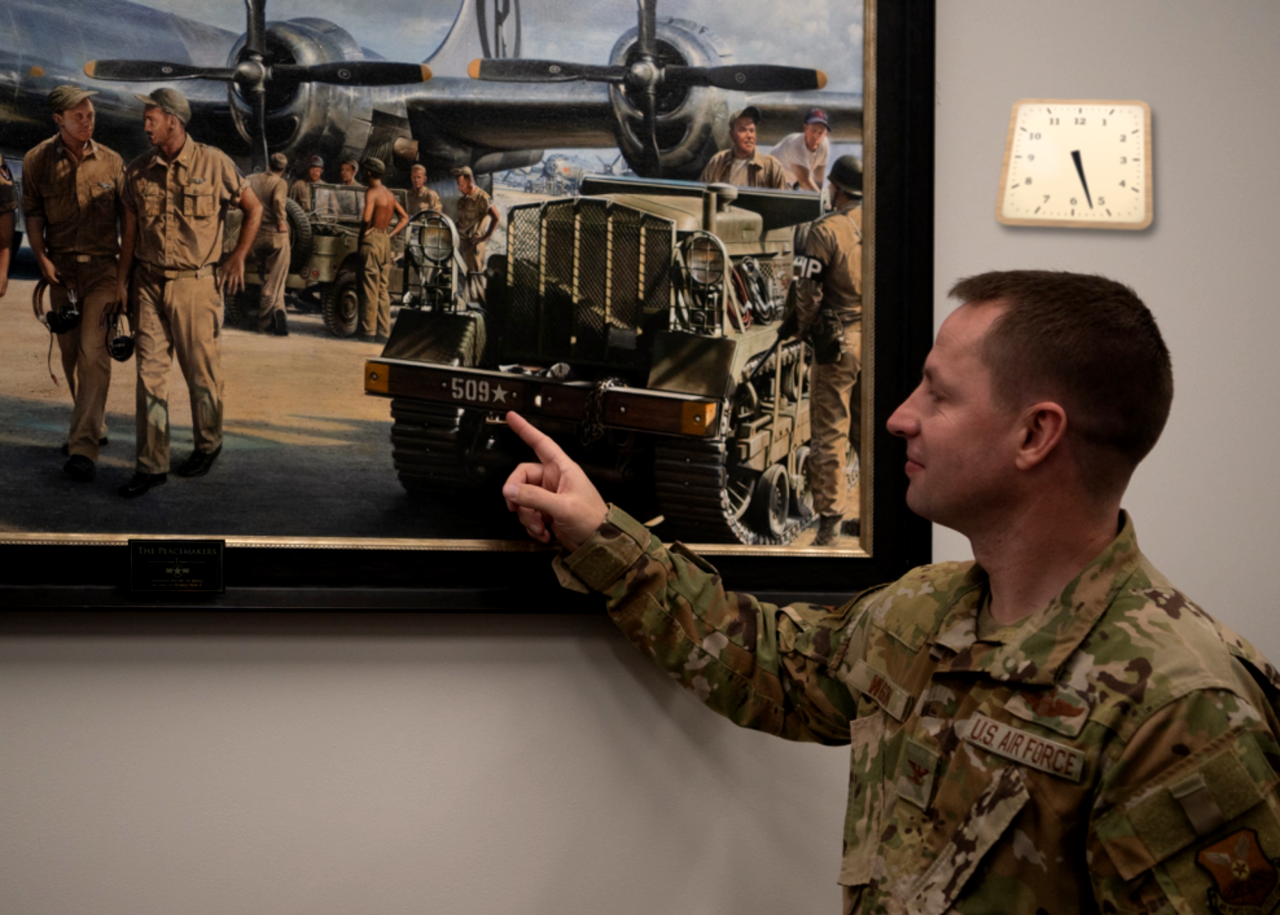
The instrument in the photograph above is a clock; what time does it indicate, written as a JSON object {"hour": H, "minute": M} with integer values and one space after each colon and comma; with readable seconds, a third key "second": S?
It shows {"hour": 5, "minute": 27}
